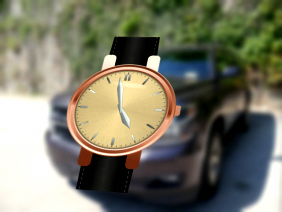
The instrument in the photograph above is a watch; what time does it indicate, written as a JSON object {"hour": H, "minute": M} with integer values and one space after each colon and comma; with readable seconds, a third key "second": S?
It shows {"hour": 4, "minute": 58}
